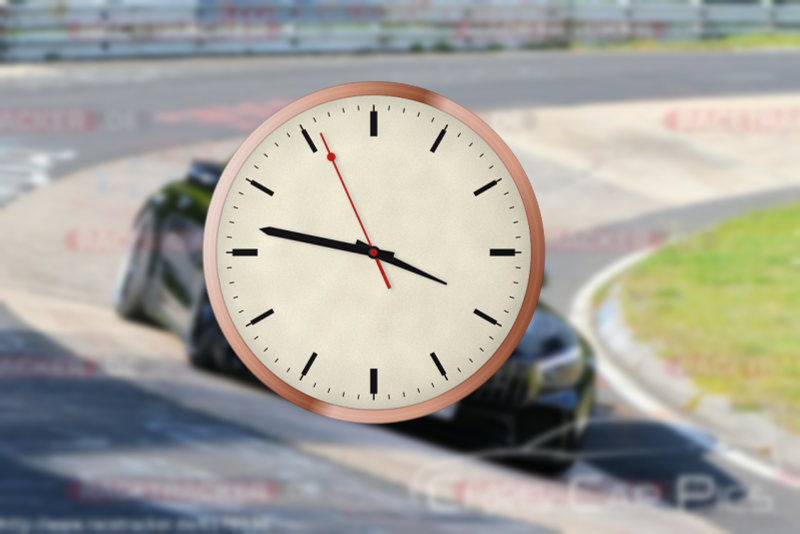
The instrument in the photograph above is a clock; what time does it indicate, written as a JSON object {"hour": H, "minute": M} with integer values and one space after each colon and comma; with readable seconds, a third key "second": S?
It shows {"hour": 3, "minute": 46, "second": 56}
